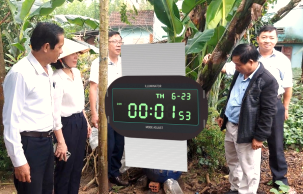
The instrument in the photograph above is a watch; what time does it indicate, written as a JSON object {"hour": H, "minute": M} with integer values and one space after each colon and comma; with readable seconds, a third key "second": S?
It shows {"hour": 0, "minute": 1, "second": 53}
